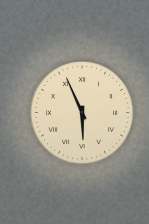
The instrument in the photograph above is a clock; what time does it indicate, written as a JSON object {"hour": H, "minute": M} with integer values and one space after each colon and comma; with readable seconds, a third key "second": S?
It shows {"hour": 5, "minute": 56}
